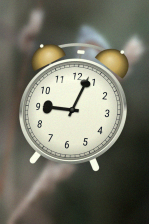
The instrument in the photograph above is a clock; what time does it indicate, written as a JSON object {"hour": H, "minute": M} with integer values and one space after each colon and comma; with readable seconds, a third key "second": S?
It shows {"hour": 9, "minute": 3}
